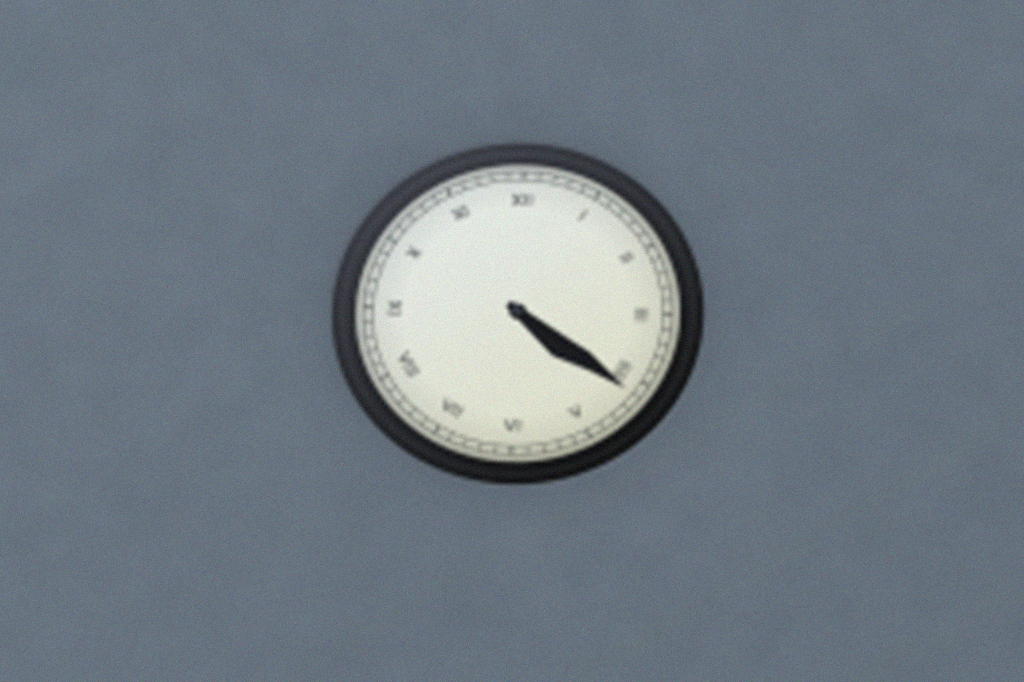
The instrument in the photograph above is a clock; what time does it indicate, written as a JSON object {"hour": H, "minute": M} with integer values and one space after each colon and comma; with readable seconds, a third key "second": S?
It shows {"hour": 4, "minute": 21}
